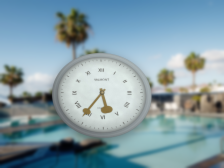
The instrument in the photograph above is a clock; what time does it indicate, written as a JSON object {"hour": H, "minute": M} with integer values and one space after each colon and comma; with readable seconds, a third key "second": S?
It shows {"hour": 5, "minute": 36}
